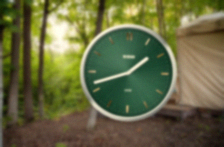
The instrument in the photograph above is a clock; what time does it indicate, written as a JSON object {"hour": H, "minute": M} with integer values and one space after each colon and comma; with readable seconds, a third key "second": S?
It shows {"hour": 1, "minute": 42}
